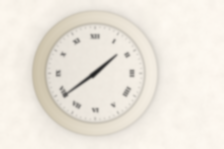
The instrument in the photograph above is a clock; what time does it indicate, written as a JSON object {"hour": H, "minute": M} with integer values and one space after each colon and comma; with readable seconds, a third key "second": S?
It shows {"hour": 1, "minute": 39}
